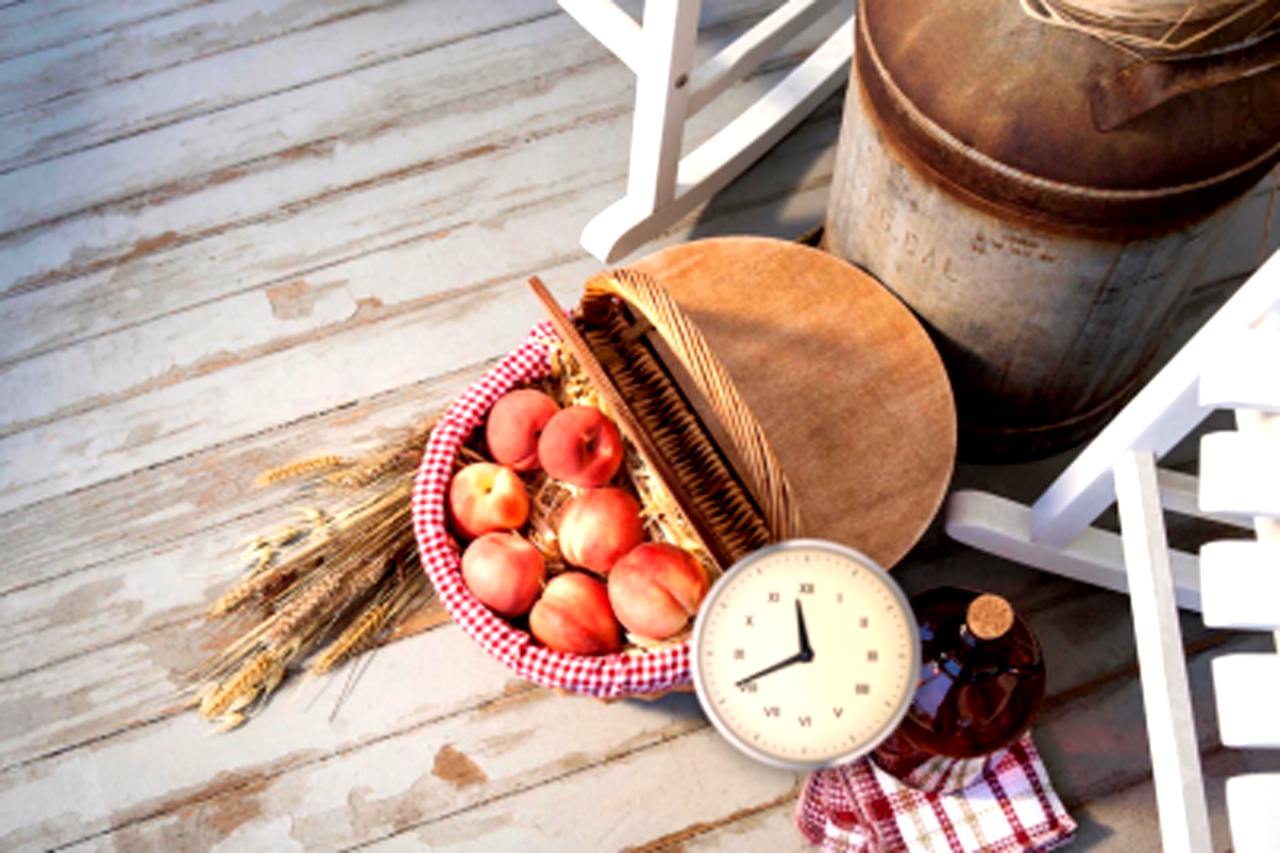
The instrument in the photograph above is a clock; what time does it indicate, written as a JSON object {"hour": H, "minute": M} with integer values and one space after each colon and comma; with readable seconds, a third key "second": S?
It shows {"hour": 11, "minute": 41}
